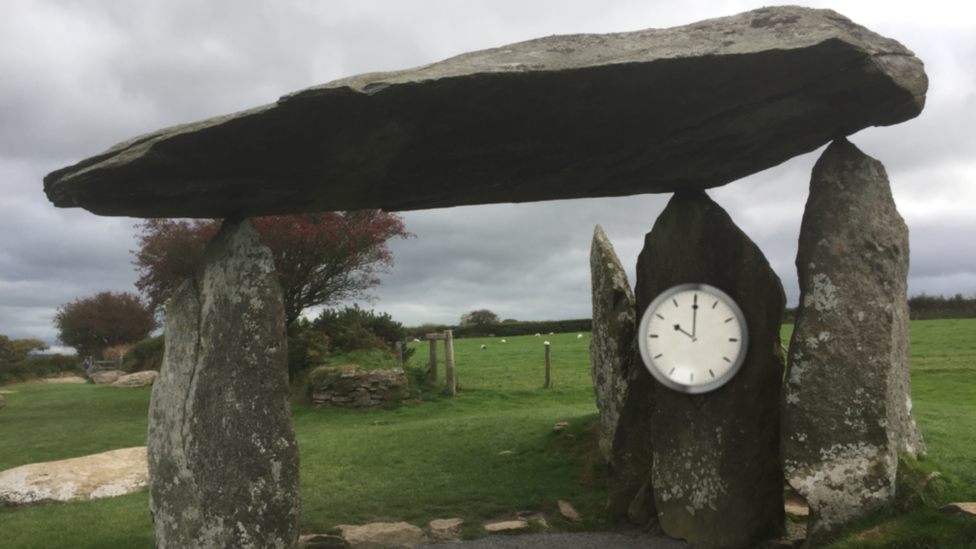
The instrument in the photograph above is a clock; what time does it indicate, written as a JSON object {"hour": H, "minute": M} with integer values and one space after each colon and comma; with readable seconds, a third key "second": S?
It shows {"hour": 10, "minute": 0}
